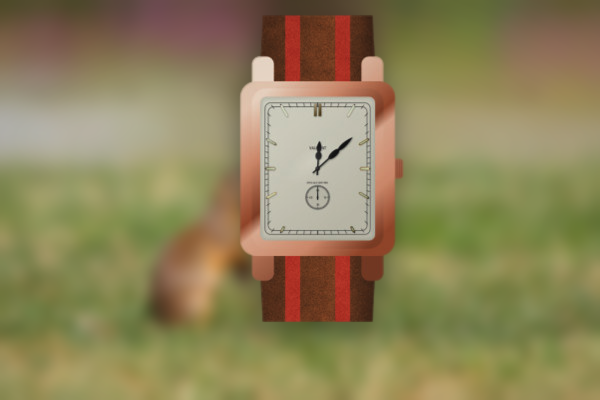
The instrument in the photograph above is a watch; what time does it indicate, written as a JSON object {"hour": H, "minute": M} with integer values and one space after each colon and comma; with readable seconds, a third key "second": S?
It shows {"hour": 12, "minute": 8}
